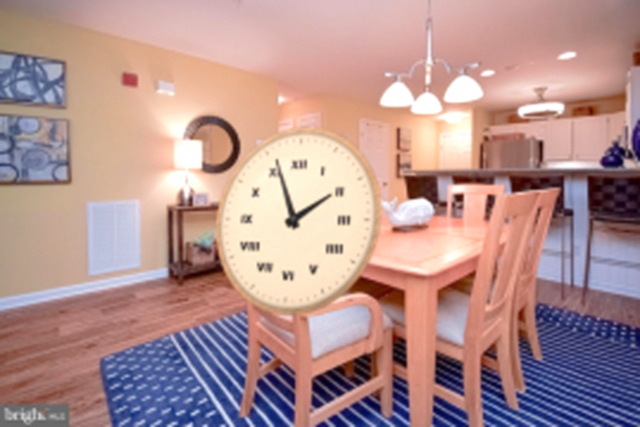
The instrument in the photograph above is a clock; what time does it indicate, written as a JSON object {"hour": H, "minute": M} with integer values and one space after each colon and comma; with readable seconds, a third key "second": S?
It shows {"hour": 1, "minute": 56}
